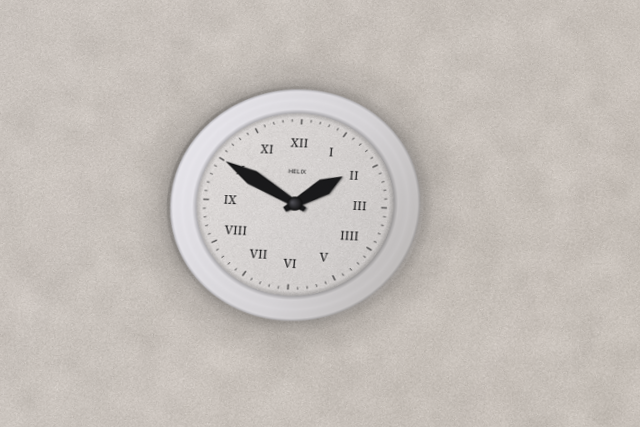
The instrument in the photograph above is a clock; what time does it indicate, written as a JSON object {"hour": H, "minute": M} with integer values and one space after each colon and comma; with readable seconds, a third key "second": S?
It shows {"hour": 1, "minute": 50}
